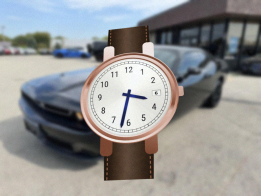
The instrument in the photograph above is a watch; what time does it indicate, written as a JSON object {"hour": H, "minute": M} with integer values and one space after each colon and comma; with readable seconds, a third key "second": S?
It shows {"hour": 3, "minute": 32}
